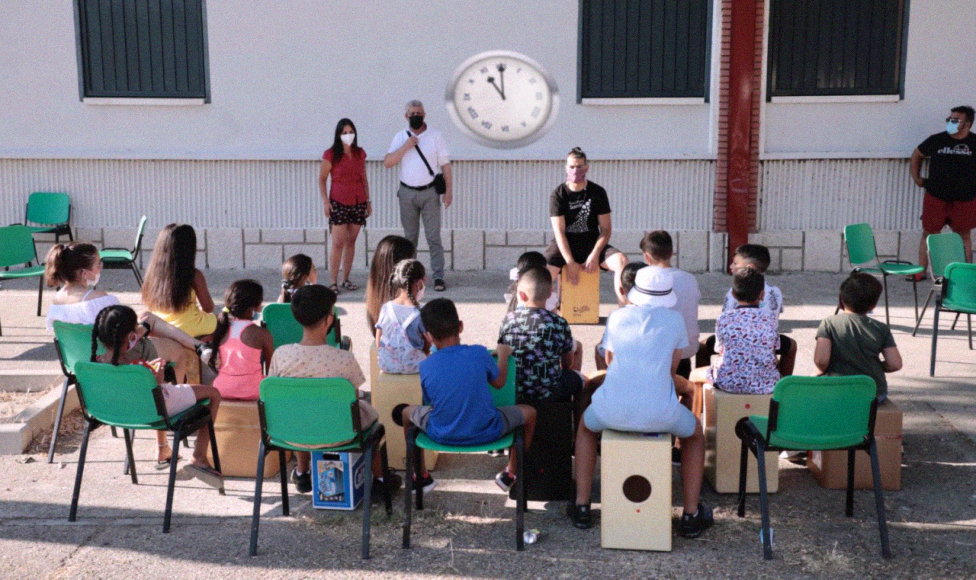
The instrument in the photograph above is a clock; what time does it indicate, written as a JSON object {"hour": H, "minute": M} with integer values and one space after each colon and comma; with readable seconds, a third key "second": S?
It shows {"hour": 11, "minute": 0}
